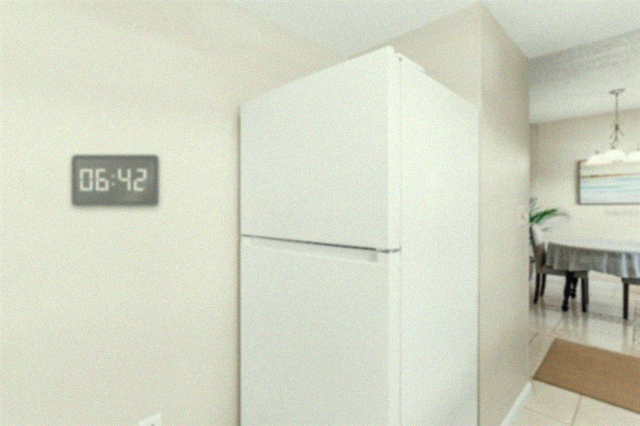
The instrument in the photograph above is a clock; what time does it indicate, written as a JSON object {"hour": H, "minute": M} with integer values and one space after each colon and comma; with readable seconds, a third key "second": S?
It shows {"hour": 6, "minute": 42}
